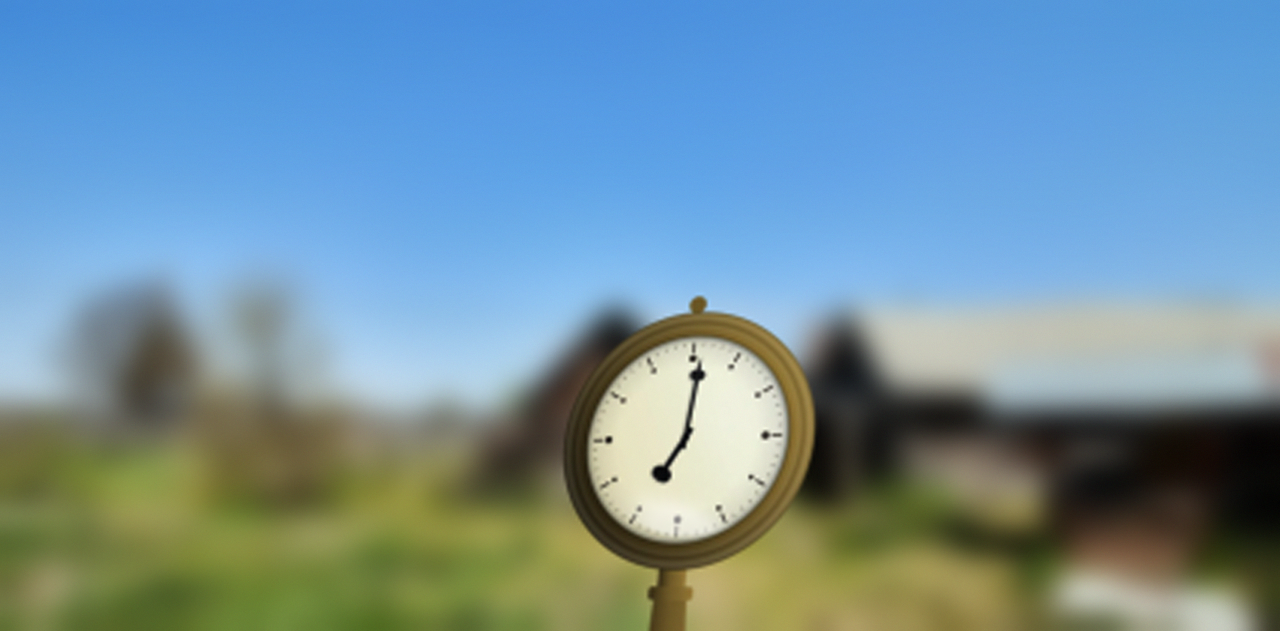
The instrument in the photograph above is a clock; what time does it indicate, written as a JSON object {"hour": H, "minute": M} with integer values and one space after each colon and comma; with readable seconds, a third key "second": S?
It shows {"hour": 7, "minute": 1}
